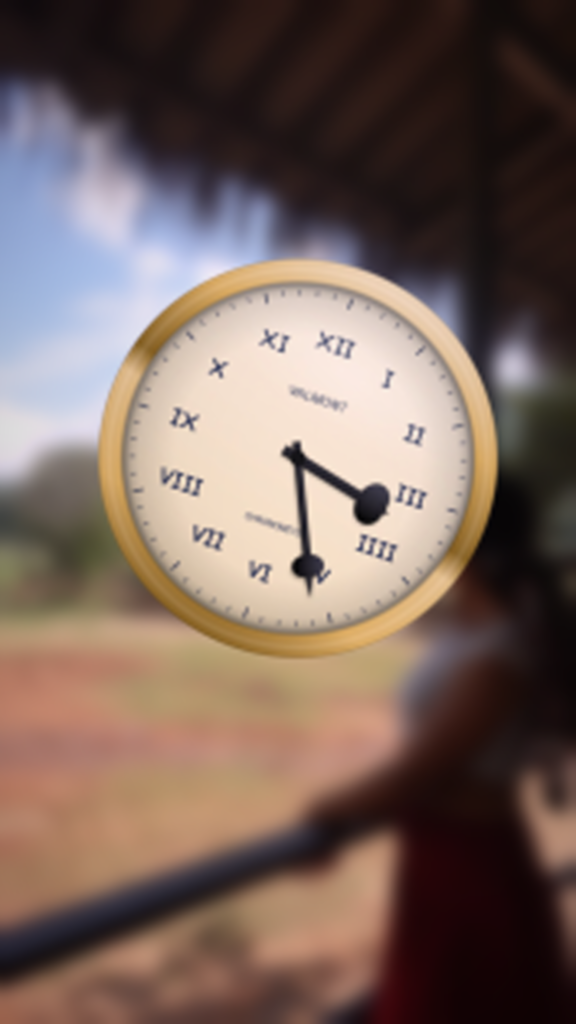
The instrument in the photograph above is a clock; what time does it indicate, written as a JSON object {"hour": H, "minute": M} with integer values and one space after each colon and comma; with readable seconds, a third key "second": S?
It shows {"hour": 3, "minute": 26}
